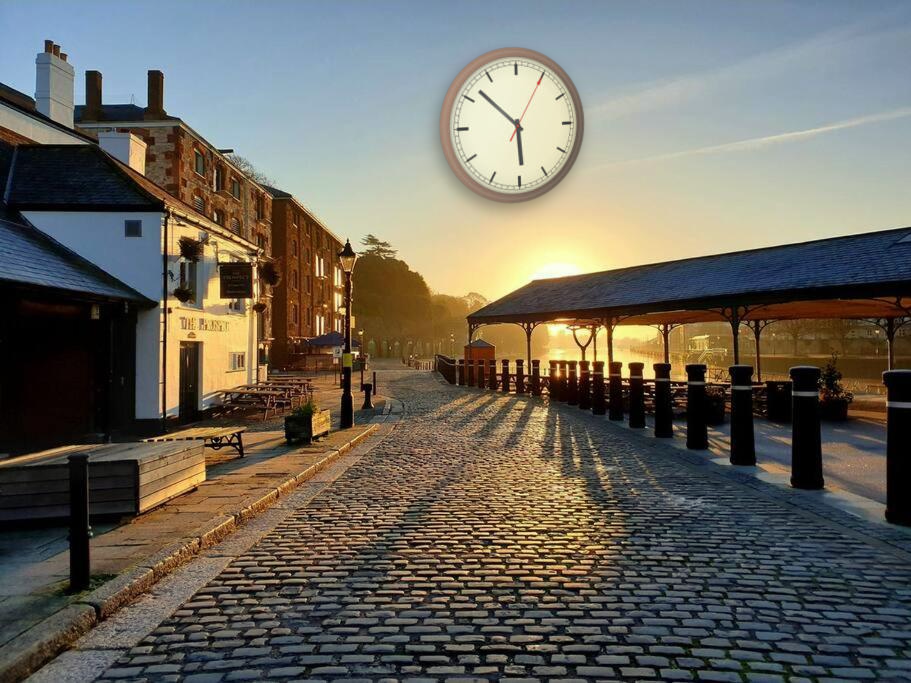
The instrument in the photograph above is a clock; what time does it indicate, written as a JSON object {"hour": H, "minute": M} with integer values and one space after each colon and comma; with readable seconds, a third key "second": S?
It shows {"hour": 5, "minute": 52, "second": 5}
